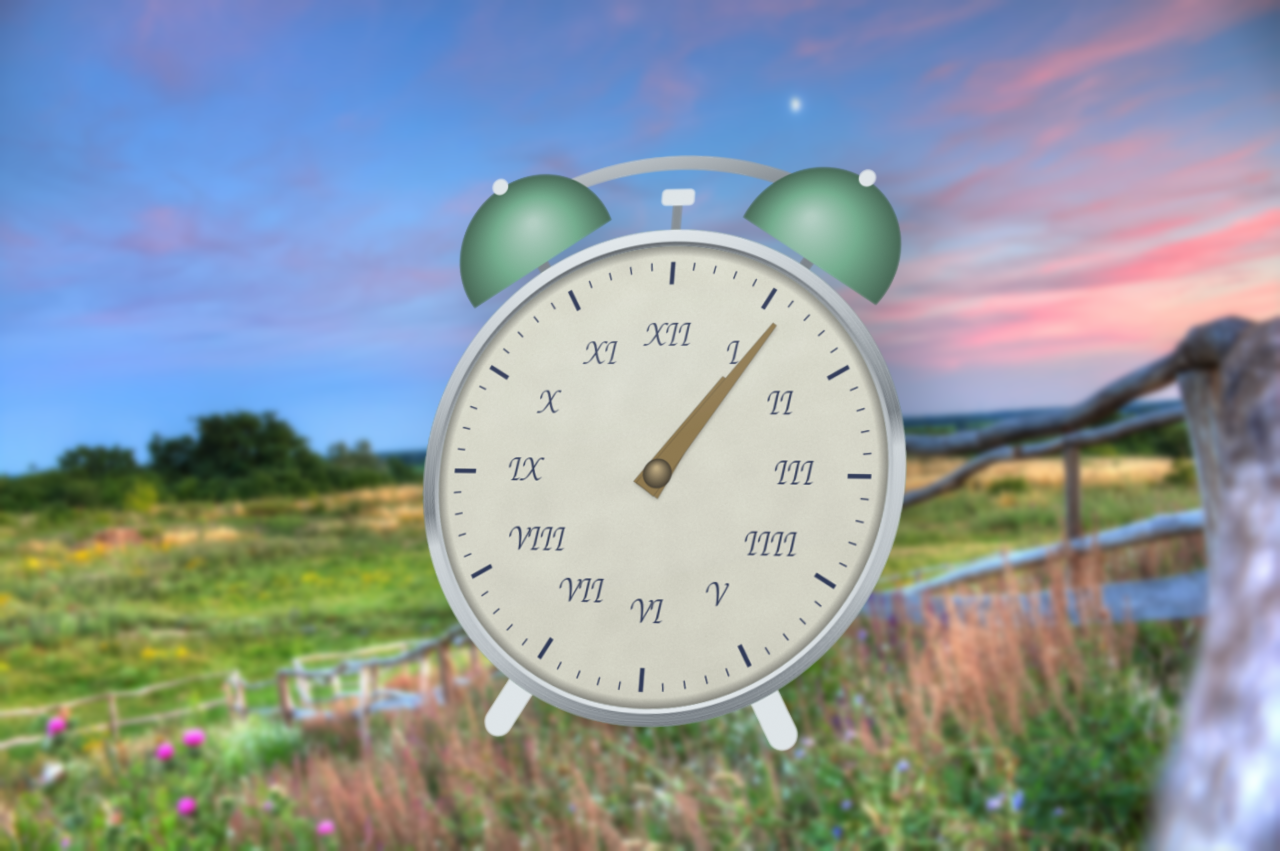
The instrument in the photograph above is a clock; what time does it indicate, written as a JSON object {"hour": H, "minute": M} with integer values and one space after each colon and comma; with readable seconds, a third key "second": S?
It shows {"hour": 1, "minute": 6}
